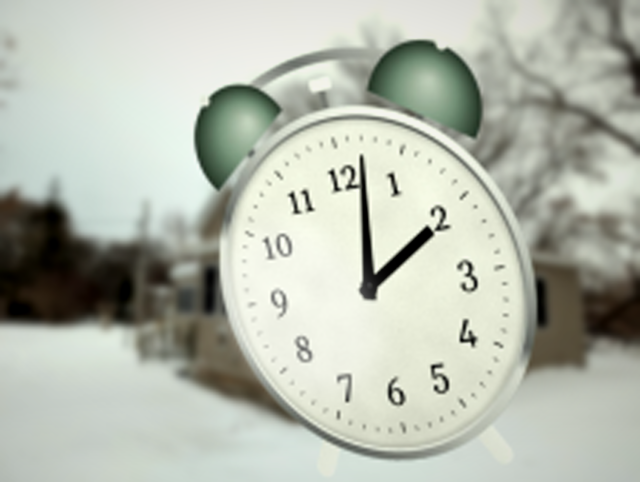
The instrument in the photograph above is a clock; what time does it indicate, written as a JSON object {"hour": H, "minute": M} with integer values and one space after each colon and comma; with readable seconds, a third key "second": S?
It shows {"hour": 2, "minute": 2}
